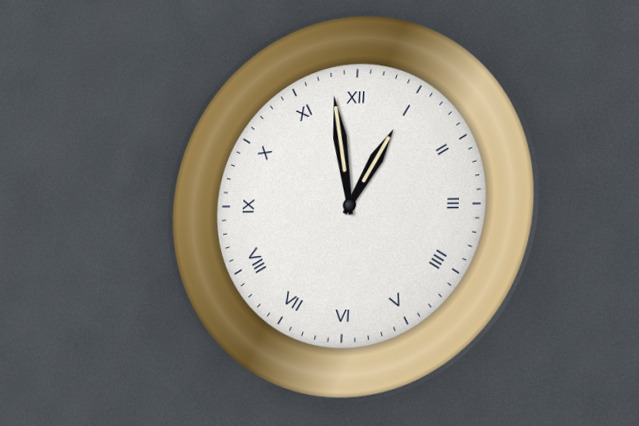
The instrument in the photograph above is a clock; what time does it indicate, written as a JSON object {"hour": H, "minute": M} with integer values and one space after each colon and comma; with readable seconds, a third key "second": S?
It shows {"hour": 12, "minute": 58}
